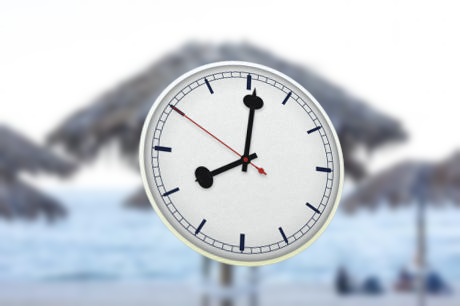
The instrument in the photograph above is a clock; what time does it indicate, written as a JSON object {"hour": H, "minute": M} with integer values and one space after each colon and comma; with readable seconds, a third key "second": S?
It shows {"hour": 8, "minute": 0, "second": 50}
